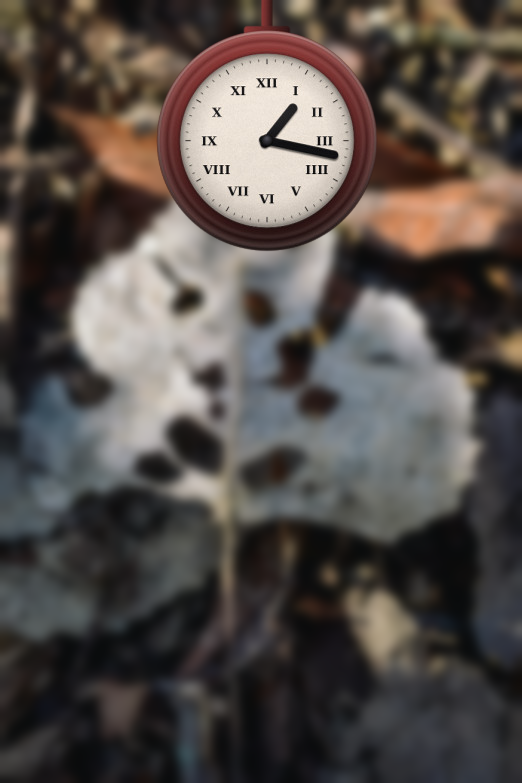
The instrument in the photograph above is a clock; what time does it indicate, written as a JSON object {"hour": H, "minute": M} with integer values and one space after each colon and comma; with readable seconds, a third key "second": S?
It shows {"hour": 1, "minute": 17}
